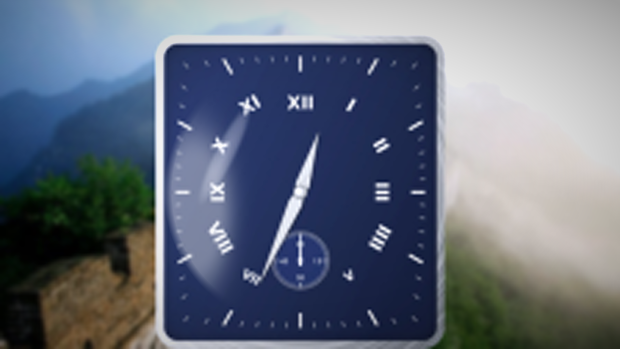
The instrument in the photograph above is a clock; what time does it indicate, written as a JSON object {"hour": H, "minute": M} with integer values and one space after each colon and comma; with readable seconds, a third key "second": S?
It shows {"hour": 12, "minute": 34}
